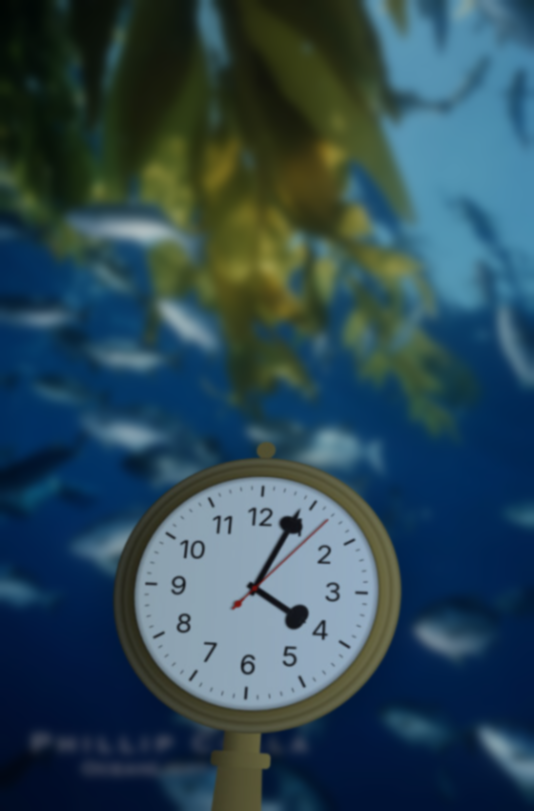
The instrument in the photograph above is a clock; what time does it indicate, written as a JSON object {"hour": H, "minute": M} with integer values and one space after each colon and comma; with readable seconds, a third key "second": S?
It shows {"hour": 4, "minute": 4, "second": 7}
